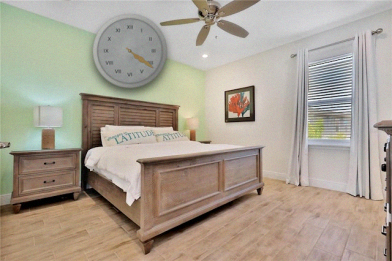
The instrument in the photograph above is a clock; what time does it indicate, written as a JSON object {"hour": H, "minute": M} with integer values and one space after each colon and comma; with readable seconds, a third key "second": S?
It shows {"hour": 4, "minute": 21}
